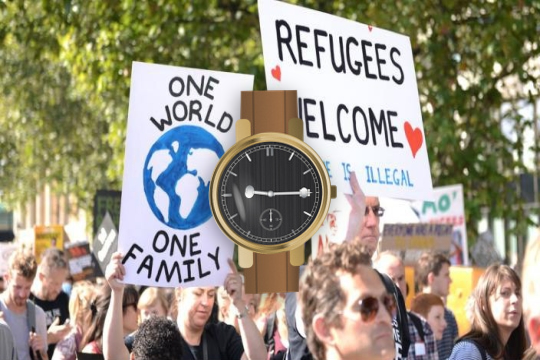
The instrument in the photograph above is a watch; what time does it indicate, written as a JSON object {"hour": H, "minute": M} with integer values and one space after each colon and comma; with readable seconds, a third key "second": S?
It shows {"hour": 9, "minute": 15}
